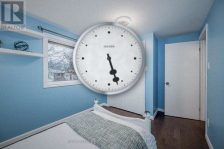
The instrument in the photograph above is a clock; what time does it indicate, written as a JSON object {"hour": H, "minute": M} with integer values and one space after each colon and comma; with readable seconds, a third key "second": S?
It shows {"hour": 5, "minute": 27}
